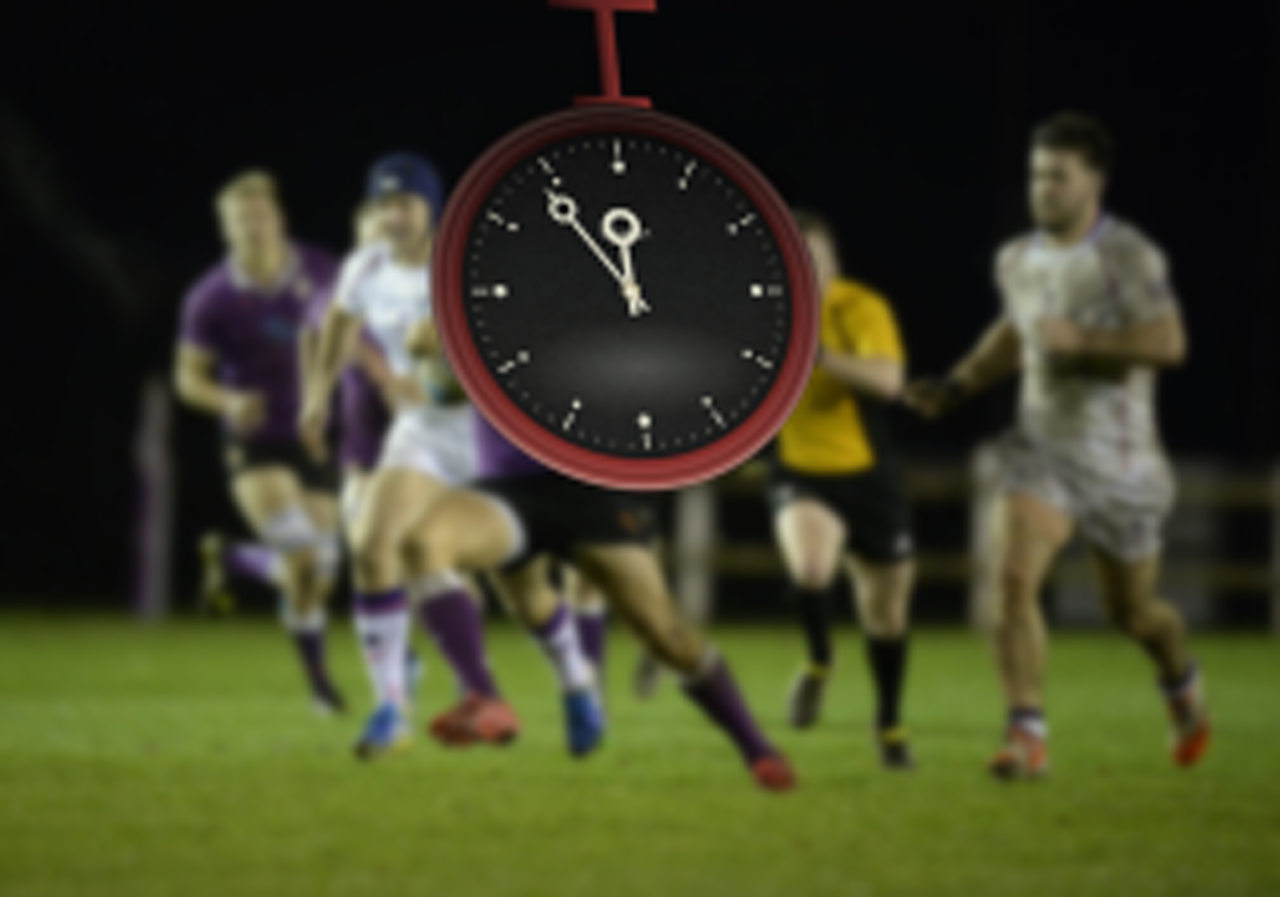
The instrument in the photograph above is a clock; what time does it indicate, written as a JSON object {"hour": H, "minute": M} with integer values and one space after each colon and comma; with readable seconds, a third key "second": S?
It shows {"hour": 11, "minute": 54}
